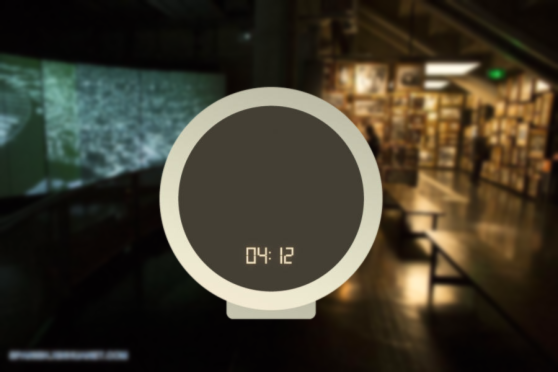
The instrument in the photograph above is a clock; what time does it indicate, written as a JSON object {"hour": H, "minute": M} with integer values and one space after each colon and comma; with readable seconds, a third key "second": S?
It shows {"hour": 4, "minute": 12}
